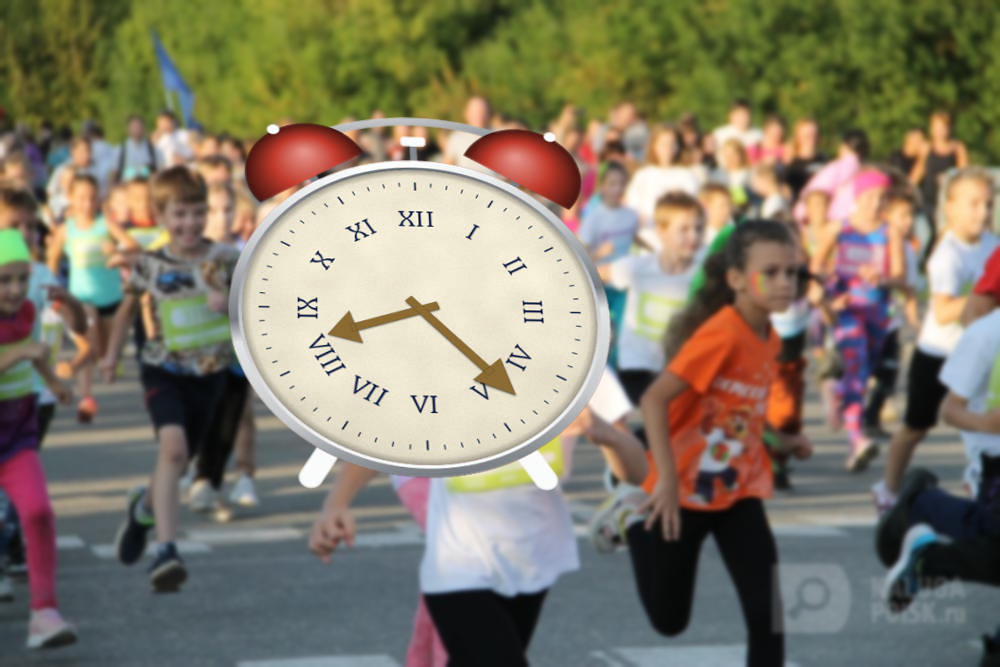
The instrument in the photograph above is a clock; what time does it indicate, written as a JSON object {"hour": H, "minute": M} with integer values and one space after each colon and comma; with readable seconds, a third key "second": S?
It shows {"hour": 8, "minute": 23}
